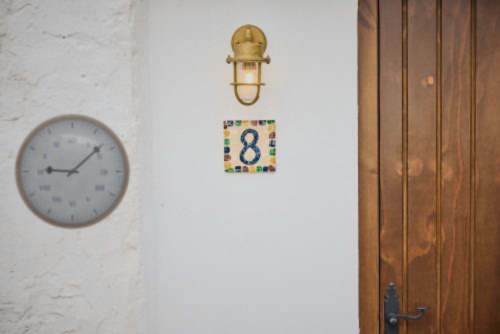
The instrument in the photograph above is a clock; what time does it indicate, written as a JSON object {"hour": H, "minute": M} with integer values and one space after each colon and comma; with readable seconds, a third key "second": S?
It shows {"hour": 9, "minute": 8}
